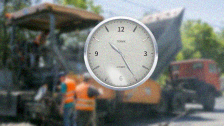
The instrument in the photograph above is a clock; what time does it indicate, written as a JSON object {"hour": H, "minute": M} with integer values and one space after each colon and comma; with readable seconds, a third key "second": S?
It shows {"hour": 10, "minute": 25}
